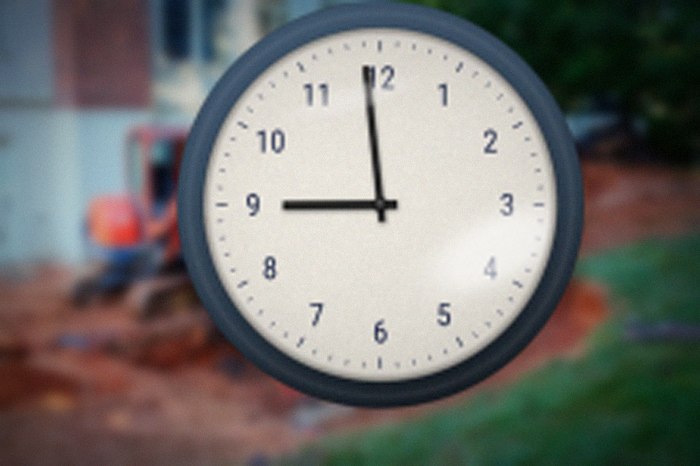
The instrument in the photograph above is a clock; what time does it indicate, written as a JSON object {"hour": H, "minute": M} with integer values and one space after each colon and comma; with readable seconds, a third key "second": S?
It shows {"hour": 8, "minute": 59}
